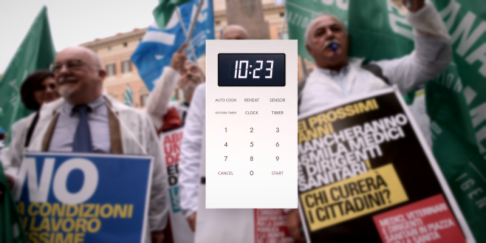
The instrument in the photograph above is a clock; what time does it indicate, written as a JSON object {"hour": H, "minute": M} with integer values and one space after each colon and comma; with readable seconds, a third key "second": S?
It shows {"hour": 10, "minute": 23}
